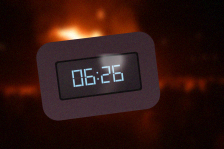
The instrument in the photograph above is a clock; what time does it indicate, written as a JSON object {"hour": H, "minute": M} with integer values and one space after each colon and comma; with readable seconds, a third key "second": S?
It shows {"hour": 6, "minute": 26}
